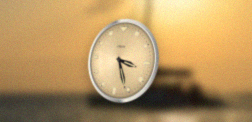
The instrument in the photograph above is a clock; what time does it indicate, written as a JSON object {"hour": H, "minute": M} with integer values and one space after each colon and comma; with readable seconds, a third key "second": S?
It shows {"hour": 3, "minute": 26}
